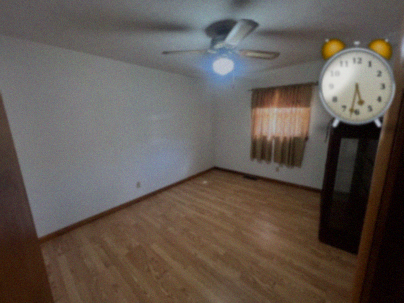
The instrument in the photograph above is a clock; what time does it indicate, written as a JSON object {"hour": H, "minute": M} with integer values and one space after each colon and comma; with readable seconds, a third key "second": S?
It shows {"hour": 5, "minute": 32}
